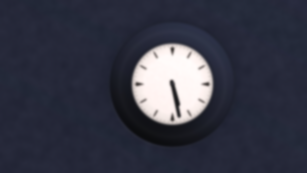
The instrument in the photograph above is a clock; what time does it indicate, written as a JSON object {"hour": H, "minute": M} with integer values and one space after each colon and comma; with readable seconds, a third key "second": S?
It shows {"hour": 5, "minute": 28}
